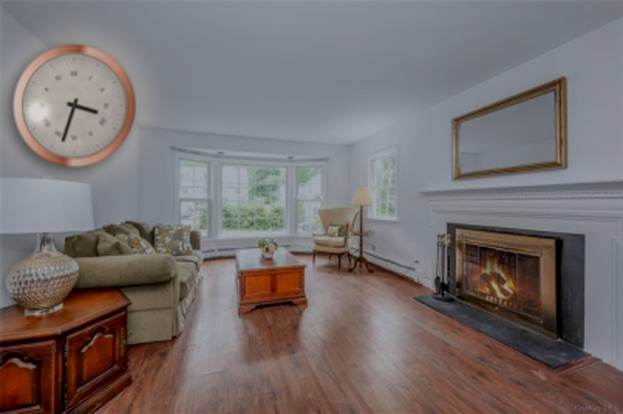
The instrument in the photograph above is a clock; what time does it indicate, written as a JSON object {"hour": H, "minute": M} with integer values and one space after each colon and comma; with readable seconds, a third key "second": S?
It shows {"hour": 3, "minute": 33}
